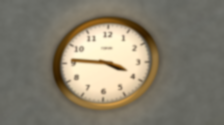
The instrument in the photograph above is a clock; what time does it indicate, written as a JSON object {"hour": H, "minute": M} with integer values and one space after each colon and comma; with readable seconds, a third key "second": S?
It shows {"hour": 3, "minute": 46}
